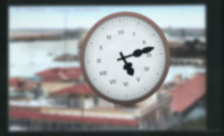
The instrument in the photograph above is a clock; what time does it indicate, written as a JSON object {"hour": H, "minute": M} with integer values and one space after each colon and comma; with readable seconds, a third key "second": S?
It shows {"hour": 5, "minute": 13}
